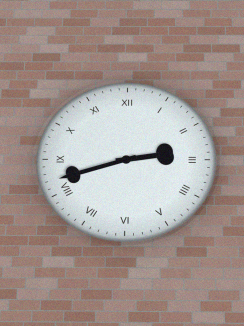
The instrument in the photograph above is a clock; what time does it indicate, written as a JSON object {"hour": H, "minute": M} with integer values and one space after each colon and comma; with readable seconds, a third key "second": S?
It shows {"hour": 2, "minute": 42}
